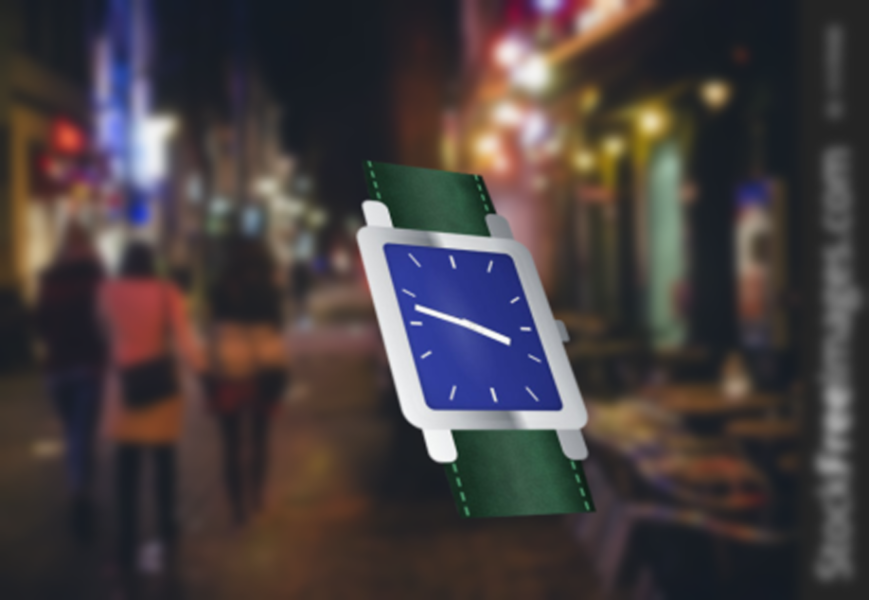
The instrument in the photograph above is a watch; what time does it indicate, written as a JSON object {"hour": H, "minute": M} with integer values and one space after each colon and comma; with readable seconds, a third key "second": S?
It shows {"hour": 3, "minute": 48}
